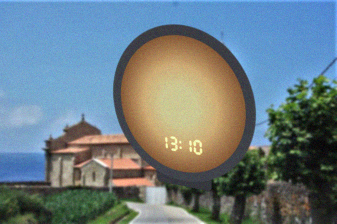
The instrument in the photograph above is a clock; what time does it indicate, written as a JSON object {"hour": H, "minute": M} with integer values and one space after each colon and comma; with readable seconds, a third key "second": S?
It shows {"hour": 13, "minute": 10}
